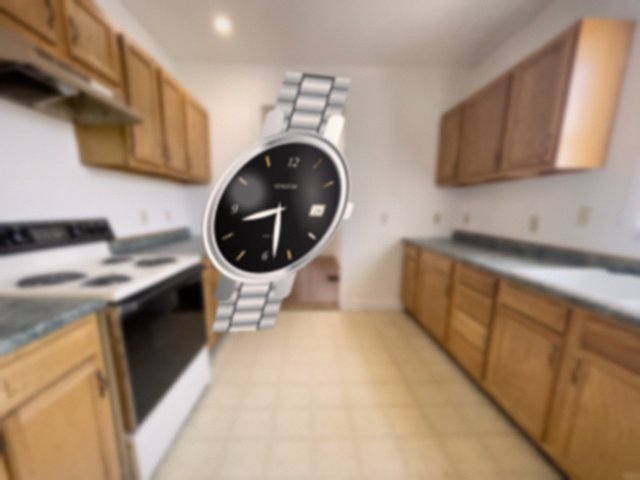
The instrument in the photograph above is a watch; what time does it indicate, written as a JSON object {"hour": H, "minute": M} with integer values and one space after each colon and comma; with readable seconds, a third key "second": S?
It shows {"hour": 8, "minute": 28}
